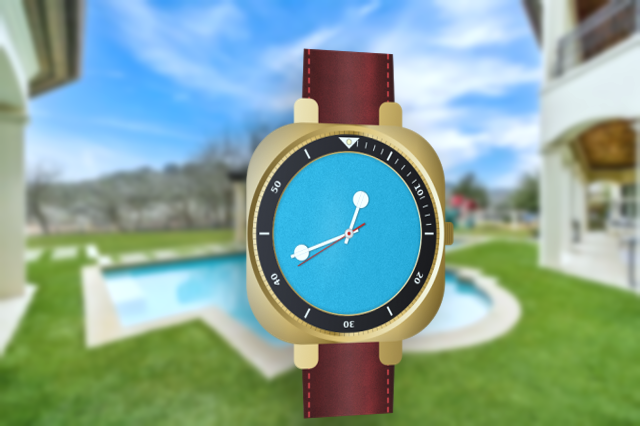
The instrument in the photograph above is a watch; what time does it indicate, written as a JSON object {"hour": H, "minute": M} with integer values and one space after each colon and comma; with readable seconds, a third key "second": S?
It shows {"hour": 12, "minute": 41, "second": 40}
